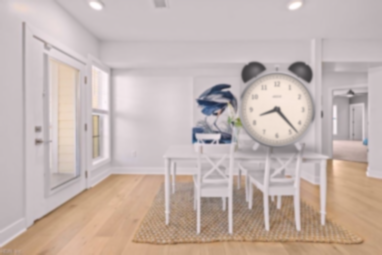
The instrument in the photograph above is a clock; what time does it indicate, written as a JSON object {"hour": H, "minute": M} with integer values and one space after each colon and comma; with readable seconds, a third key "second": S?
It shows {"hour": 8, "minute": 23}
